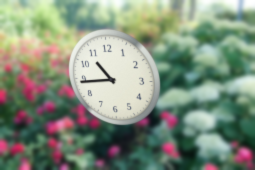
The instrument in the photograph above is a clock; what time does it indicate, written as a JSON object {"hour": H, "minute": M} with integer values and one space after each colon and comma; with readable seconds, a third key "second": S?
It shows {"hour": 10, "minute": 44}
